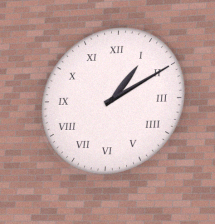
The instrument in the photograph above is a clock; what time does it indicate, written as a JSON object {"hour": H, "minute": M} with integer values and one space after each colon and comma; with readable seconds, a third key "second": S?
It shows {"hour": 1, "minute": 10}
